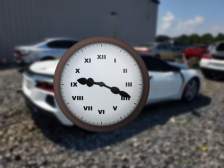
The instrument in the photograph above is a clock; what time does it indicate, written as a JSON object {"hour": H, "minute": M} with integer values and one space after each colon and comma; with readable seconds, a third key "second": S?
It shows {"hour": 9, "minute": 19}
